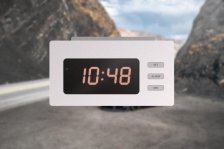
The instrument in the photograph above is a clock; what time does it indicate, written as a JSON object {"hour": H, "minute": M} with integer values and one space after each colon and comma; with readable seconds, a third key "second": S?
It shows {"hour": 10, "minute": 48}
